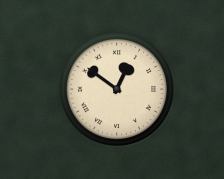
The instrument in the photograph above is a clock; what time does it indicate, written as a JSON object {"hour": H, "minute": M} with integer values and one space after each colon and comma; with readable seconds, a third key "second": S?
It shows {"hour": 12, "minute": 51}
